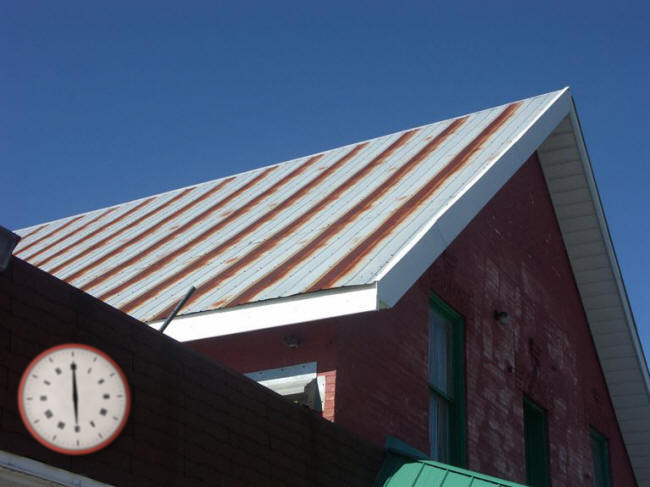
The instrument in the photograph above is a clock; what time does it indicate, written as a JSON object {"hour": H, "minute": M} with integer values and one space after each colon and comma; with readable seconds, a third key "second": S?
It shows {"hour": 6, "minute": 0}
